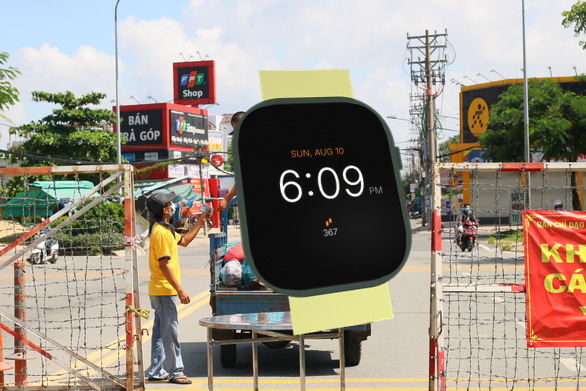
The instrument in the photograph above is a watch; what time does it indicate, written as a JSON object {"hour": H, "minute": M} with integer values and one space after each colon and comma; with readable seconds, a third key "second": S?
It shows {"hour": 6, "minute": 9}
